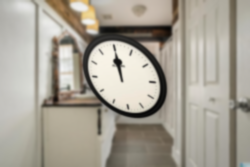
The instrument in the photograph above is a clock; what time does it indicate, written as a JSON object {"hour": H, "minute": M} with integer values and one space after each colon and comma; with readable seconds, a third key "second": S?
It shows {"hour": 12, "minute": 0}
